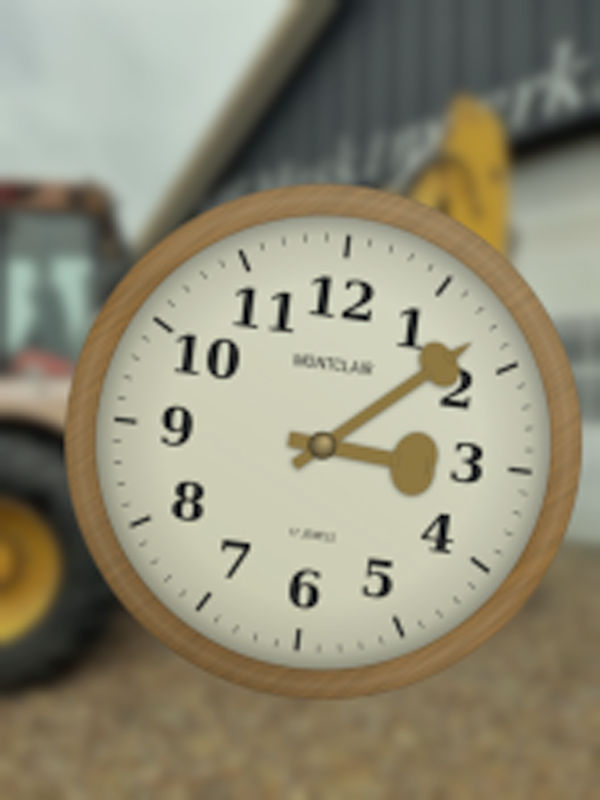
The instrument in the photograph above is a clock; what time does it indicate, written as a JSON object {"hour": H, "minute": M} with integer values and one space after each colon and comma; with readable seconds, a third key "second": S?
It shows {"hour": 3, "minute": 8}
